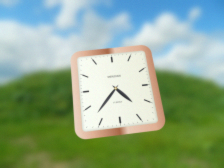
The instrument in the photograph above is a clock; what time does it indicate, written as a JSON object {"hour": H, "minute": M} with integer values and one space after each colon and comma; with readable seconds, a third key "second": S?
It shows {"hour": 4, "minute": 37}
